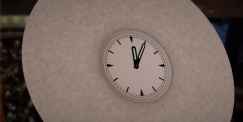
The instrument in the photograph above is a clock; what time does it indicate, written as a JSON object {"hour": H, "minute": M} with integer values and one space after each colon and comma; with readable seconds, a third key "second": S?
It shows {"hour": 12, "minute": 5}
